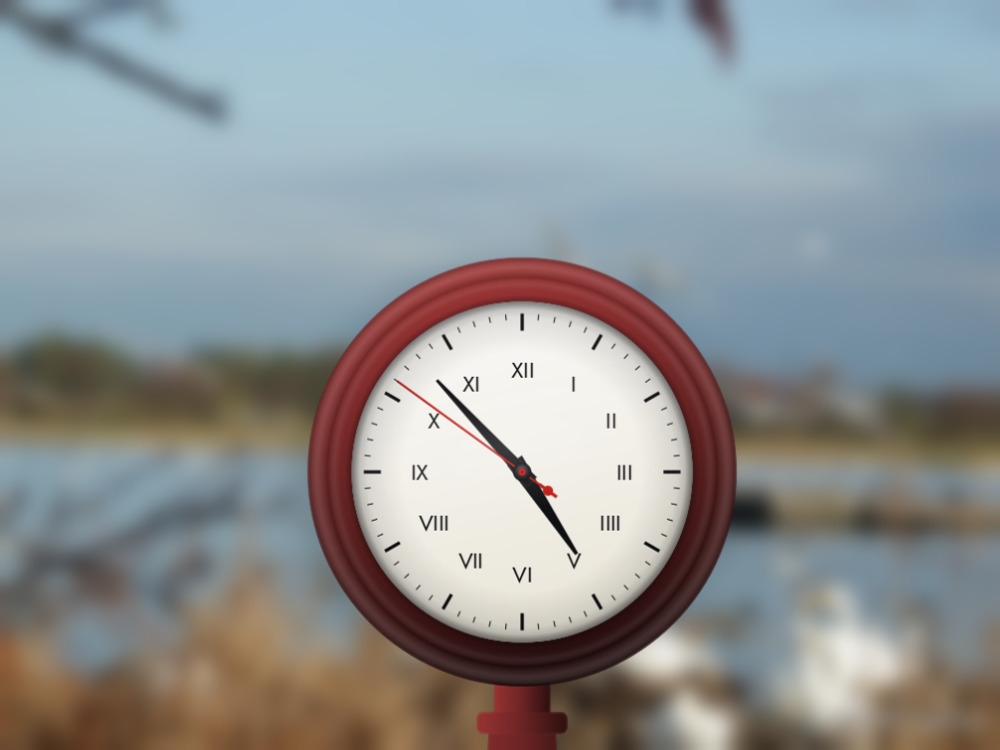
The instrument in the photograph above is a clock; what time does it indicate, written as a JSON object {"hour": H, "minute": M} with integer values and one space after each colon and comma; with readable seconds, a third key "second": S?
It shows {"hour": 4, "minute": 52, "second": 51}
